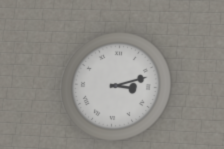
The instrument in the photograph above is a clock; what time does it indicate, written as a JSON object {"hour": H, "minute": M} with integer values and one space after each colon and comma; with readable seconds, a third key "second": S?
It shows {"hour": 3, "minute": 12}
